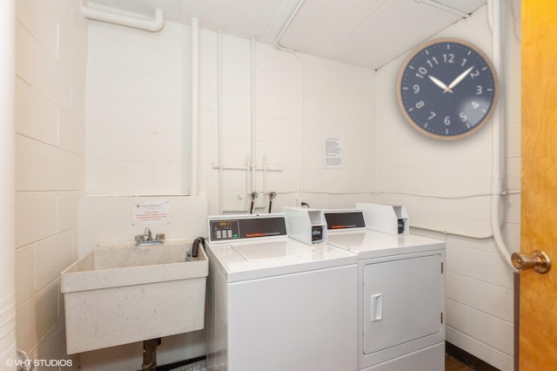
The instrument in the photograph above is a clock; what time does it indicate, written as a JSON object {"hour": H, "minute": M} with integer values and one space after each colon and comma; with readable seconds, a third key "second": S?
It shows {"hour": 10, "minute": 8}
